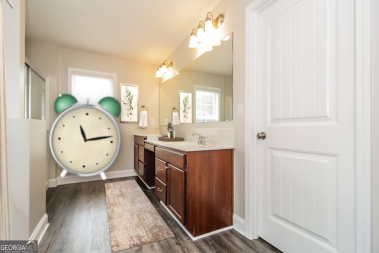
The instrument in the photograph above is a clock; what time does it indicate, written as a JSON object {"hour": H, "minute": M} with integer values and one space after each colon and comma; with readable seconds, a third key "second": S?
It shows {"hour": 11, "minute": 13}
